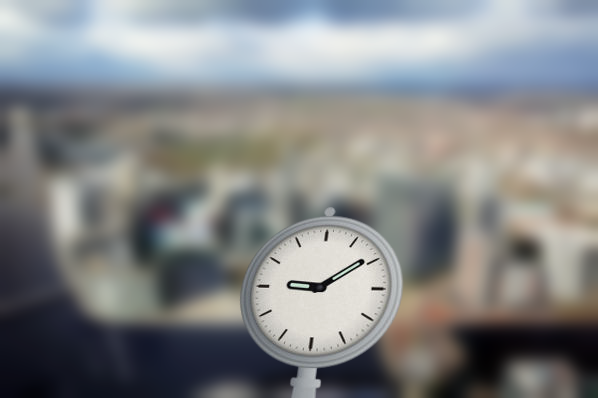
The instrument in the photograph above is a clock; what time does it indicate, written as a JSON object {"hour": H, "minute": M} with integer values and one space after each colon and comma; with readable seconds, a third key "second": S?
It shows {"hour": 9, "minute": 9}
